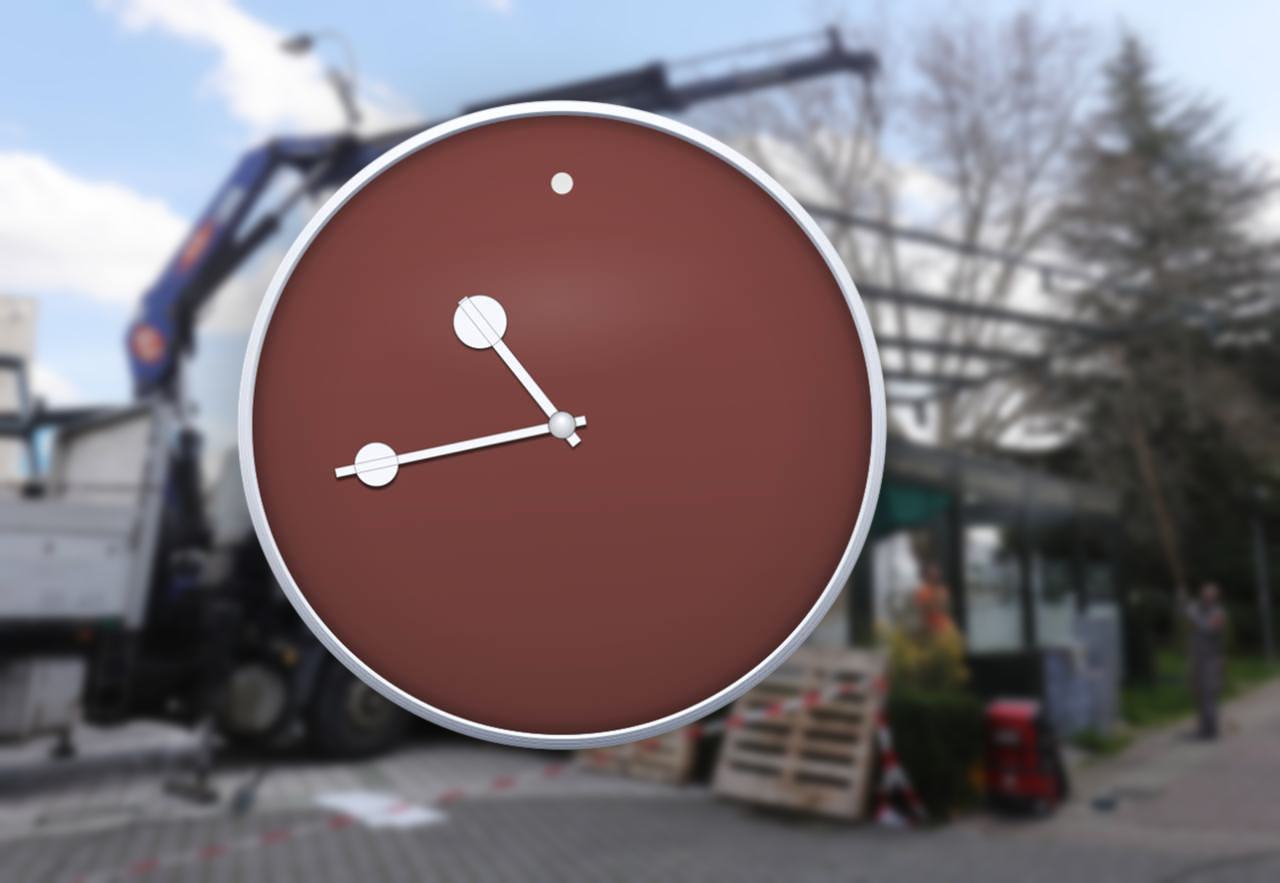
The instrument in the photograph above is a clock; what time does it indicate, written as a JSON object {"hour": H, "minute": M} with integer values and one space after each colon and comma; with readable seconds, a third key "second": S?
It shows {"hour": 10, "minute": 43}
